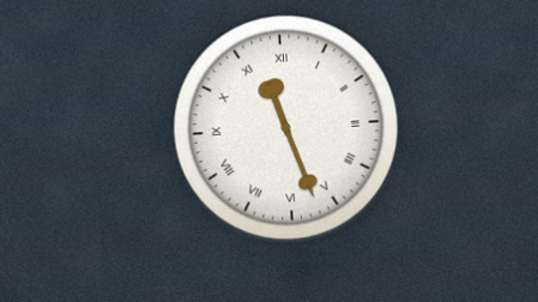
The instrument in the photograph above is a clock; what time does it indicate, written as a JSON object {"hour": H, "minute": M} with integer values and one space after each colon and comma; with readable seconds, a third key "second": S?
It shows {"hour": 11, "minute": 27}
